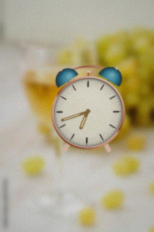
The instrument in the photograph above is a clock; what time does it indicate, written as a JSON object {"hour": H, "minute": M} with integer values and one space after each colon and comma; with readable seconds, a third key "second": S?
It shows {"hour": 6, "minute": 42}
